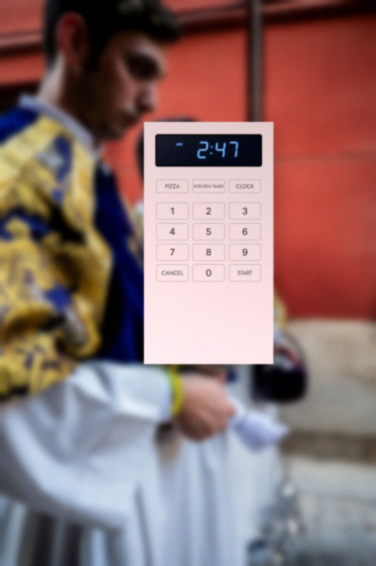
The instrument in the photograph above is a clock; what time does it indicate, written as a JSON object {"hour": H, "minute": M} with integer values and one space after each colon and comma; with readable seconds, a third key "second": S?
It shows {"hour": 2, "minute": 47}
